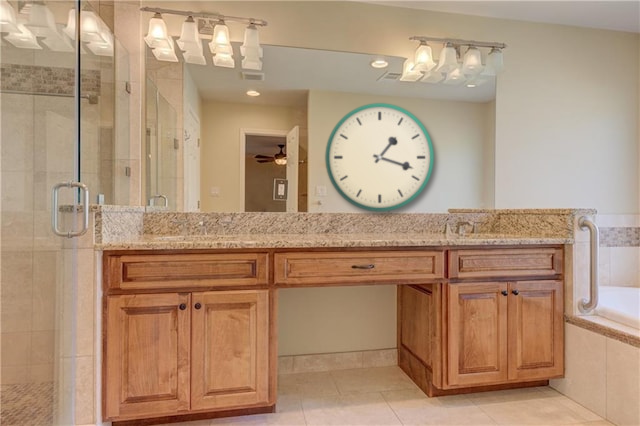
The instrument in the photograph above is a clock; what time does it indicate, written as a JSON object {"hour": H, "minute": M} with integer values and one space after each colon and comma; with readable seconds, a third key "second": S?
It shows {"hour": 1, "minute": 18}
